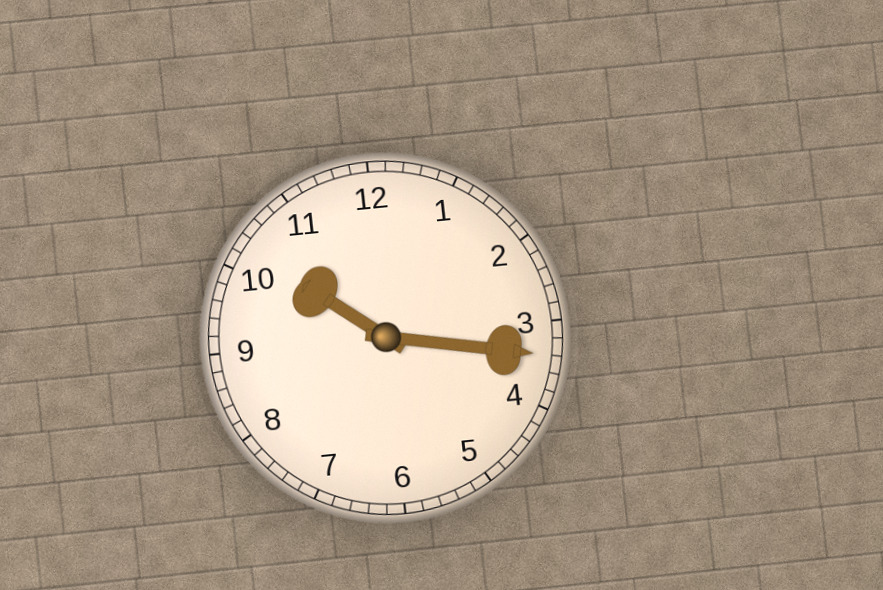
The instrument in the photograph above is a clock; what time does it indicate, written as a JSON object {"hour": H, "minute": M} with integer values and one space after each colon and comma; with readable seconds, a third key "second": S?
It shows {"hour": 10, "minute": 17}
